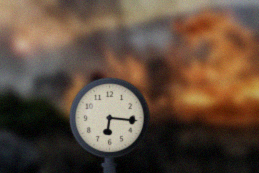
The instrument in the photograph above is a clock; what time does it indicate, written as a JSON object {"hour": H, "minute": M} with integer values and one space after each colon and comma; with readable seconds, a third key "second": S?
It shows {"hour": 6, "minute": 16}
